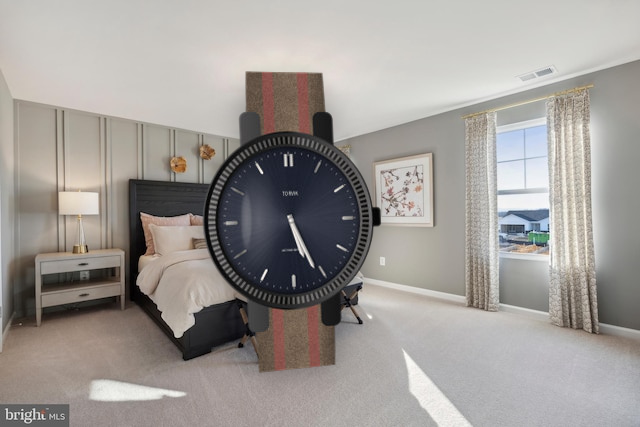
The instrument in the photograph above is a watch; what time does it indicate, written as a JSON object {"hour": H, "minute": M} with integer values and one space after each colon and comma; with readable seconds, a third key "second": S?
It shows {"hour": 5, "minute": 26}
